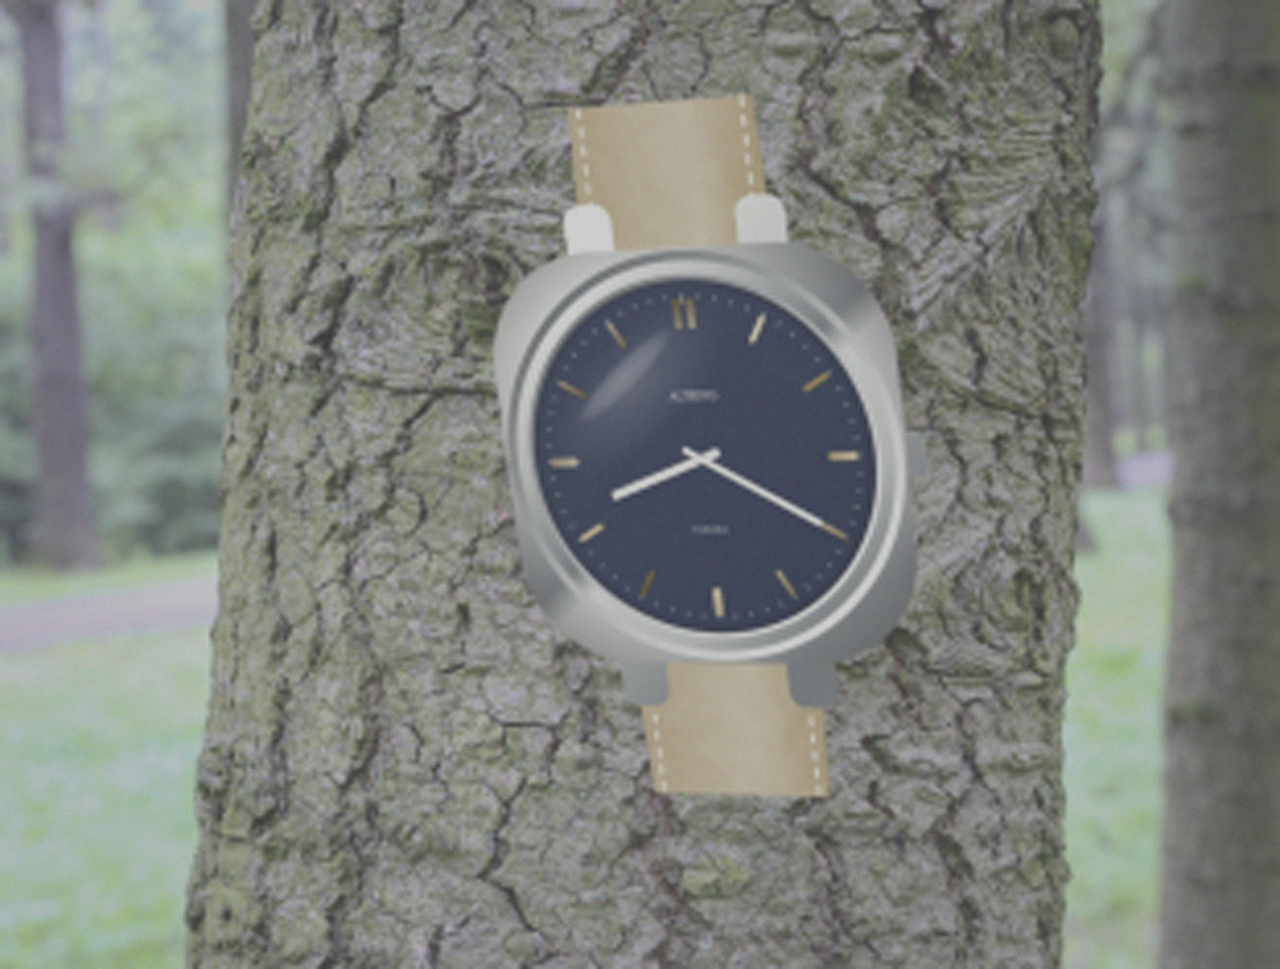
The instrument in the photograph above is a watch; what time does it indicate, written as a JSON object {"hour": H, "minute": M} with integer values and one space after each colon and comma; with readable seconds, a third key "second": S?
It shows {"hour": 8, "minute": 20}
